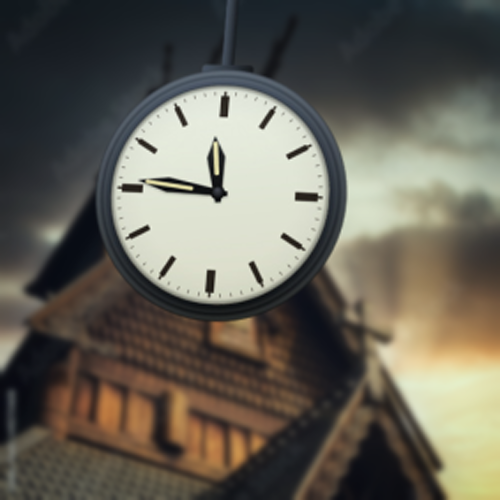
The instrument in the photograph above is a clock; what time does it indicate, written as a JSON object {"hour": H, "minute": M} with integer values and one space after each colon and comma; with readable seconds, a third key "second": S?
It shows {"hour": 11, "minute": 46}
